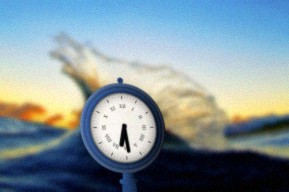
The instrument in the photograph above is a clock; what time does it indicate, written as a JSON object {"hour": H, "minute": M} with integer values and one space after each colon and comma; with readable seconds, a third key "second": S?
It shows {"hour": 6, "minute": 29}
